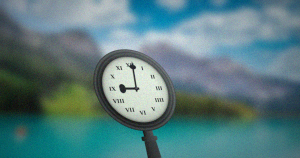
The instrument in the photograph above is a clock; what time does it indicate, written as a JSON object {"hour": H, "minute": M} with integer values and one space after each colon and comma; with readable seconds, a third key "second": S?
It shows {"hour": 9, "minute": 1}
